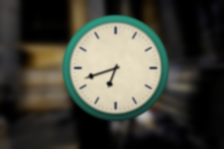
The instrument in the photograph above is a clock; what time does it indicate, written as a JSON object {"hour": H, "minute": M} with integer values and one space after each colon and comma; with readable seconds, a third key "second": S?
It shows {"hour": 6, "minute": 42}
